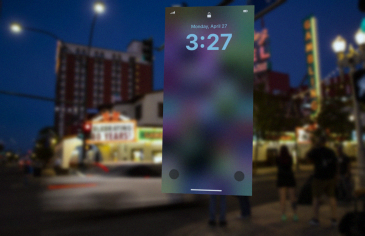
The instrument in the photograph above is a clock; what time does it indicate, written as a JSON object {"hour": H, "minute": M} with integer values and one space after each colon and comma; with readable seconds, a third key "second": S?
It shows {"hour": 3, "minute": 27}
